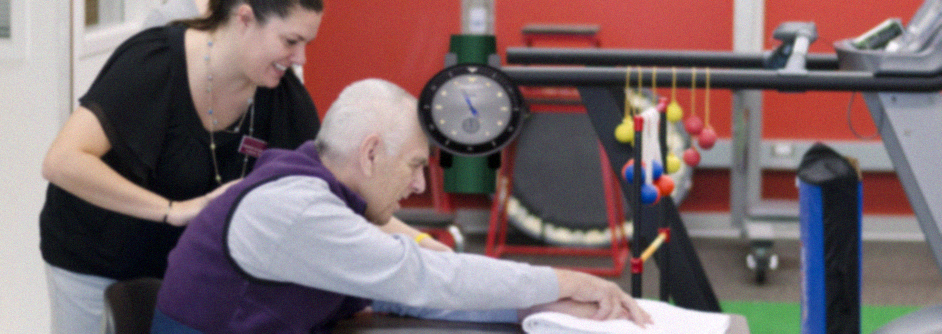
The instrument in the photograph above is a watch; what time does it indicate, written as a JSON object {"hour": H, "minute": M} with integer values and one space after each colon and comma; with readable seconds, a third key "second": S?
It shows {"hour": 4, "minute": 56}
